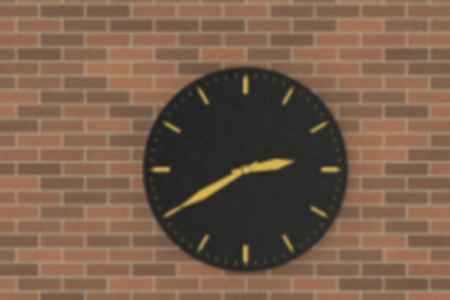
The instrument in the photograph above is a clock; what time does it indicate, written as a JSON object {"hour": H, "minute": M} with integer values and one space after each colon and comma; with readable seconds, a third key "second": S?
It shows {"hour": 2, "minute": 40}
